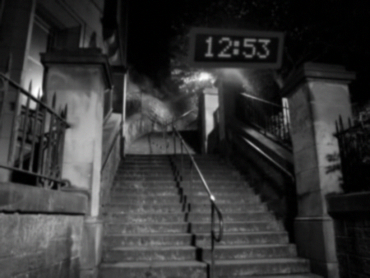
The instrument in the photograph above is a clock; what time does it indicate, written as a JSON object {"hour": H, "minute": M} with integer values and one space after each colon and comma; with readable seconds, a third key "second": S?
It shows {"hour": 12, "minute": 53}
